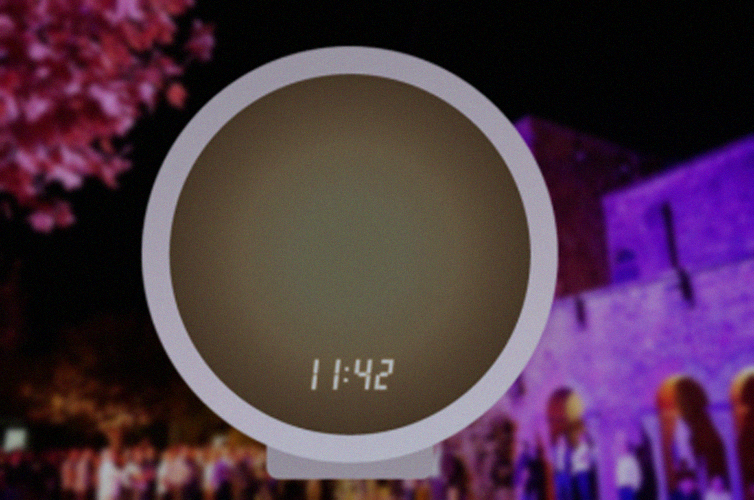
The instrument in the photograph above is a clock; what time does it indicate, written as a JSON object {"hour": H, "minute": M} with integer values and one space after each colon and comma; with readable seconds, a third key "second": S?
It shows {"hour": 11, "minute": 42}
